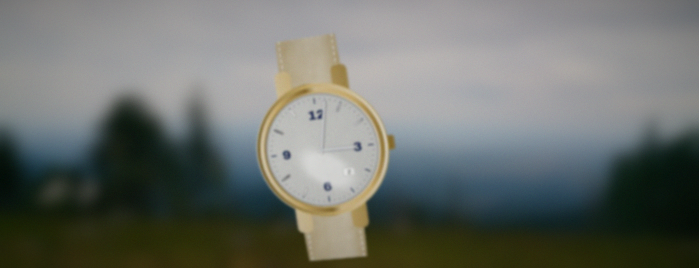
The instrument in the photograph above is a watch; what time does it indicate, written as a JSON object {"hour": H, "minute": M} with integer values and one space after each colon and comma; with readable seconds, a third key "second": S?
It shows {"hour": 3, "minute": 2}
